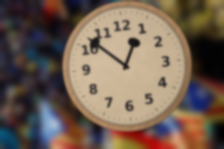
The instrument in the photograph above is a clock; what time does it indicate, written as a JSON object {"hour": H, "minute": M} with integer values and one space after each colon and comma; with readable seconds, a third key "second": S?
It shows {"hour": 12, "minute": 52}
